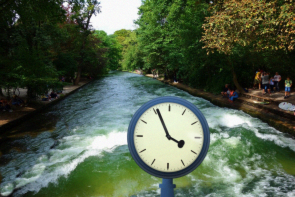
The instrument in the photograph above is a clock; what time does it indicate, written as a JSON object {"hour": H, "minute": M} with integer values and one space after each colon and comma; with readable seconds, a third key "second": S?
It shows {"hour": 3, "minute": 56}
